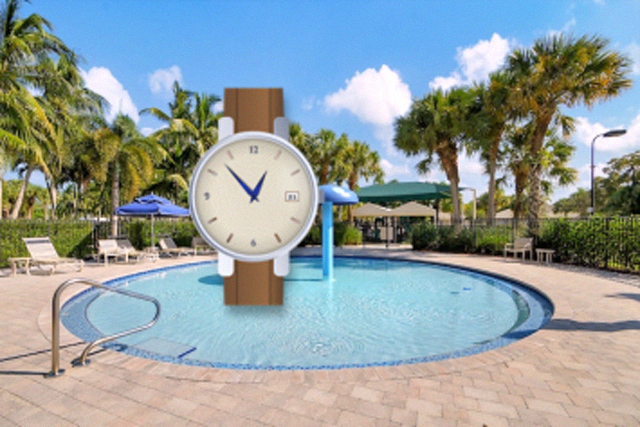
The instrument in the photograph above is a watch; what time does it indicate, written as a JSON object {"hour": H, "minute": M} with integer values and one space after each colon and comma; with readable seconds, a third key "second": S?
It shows {"hour": 12, "minute": 53}
